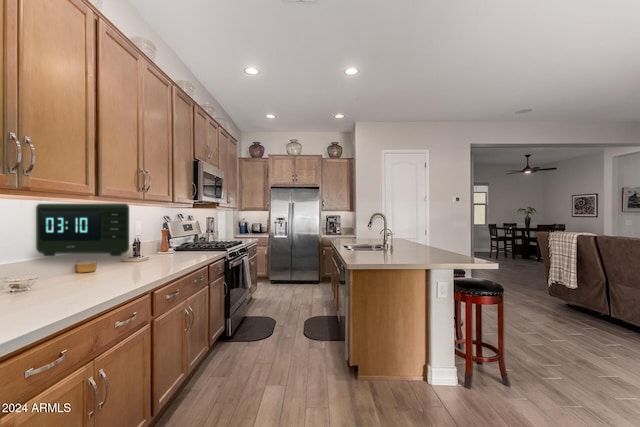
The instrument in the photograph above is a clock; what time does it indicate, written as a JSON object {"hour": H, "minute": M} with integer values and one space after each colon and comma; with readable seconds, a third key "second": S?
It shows {"hour": 3, "minute": 10}
